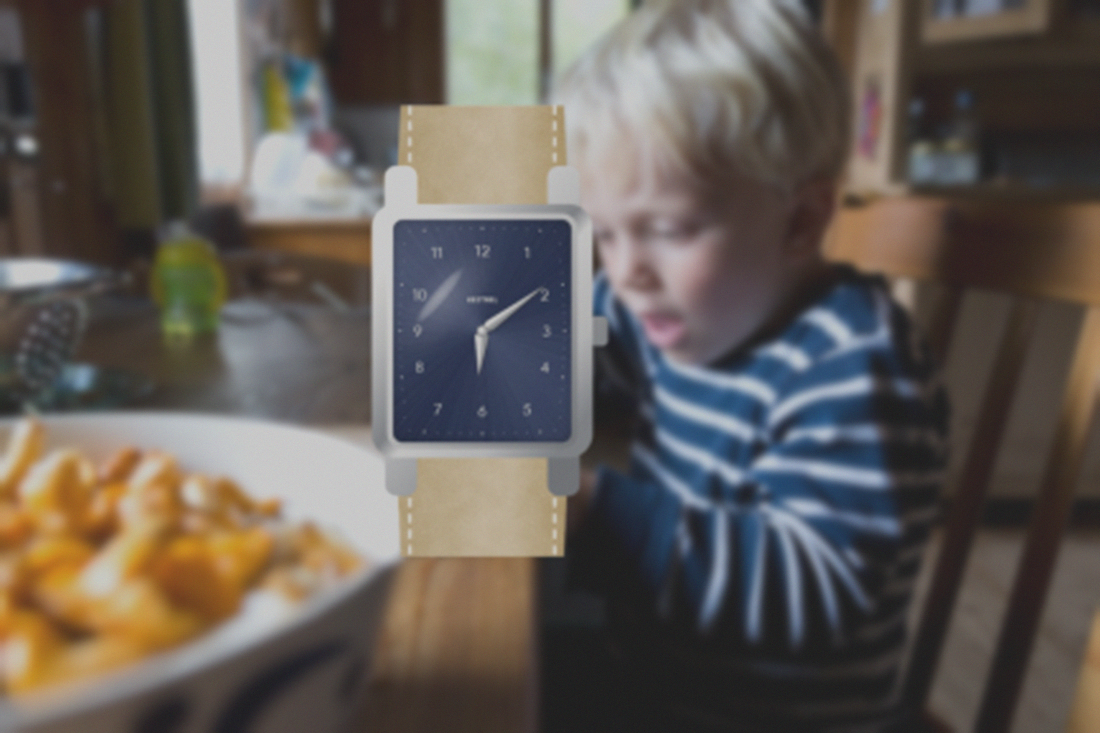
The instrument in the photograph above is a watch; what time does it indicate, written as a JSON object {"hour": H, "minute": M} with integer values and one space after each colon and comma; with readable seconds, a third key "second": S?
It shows {"hour": 6, "minute": 9}
